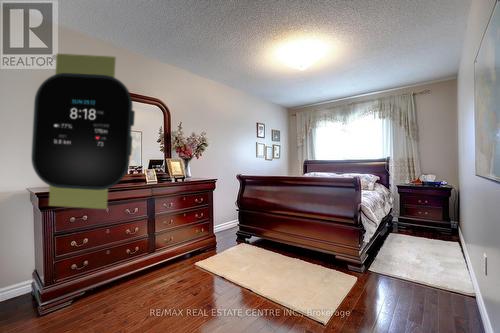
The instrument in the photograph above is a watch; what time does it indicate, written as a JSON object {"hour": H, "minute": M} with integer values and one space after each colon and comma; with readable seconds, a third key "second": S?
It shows {"hour": 8, "minute": 18}
